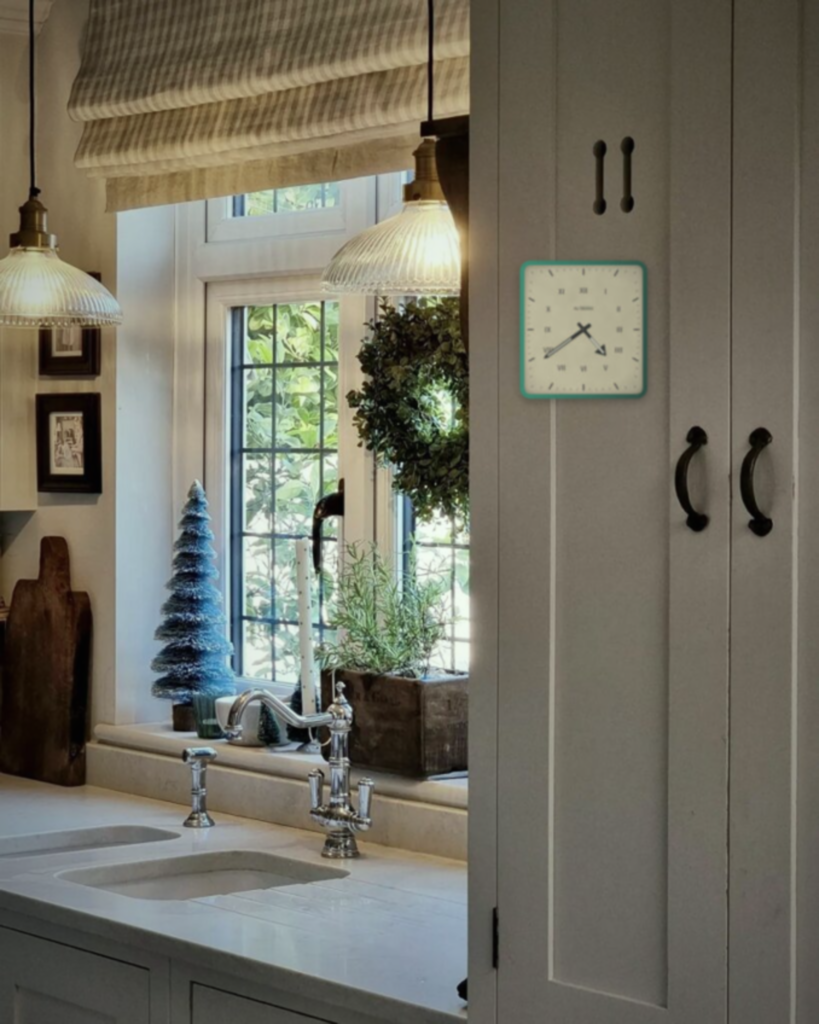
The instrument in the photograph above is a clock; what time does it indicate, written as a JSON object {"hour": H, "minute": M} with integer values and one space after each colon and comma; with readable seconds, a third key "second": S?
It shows {"hour": 4, "minute": 39}
